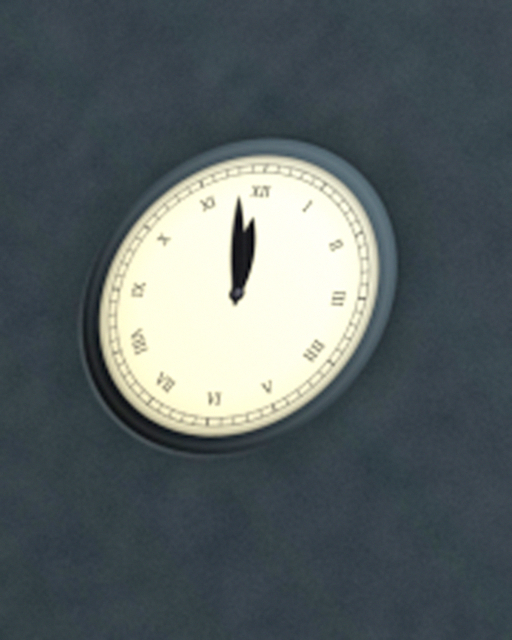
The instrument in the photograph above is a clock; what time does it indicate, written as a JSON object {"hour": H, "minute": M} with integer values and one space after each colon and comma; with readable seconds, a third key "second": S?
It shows {"hour": 11, "minute": 58}
